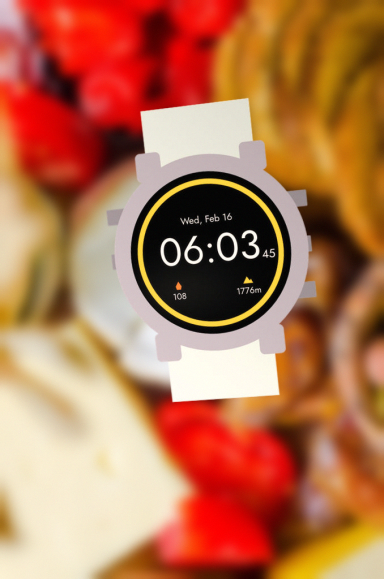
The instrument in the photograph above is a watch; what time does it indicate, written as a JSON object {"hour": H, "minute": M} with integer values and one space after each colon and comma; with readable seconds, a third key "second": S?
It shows {"hour": 6, "minute": 3, "second": 45}
